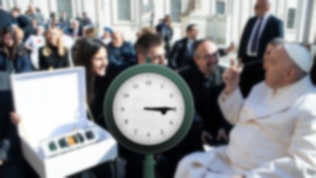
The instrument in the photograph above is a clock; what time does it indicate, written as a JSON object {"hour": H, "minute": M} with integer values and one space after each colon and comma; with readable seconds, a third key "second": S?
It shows {"hour": 3, "minute": 15}
